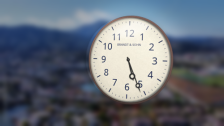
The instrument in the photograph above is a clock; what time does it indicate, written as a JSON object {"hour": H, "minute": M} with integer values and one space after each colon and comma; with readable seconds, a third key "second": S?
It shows {"hour": 5, "minute": 26}
